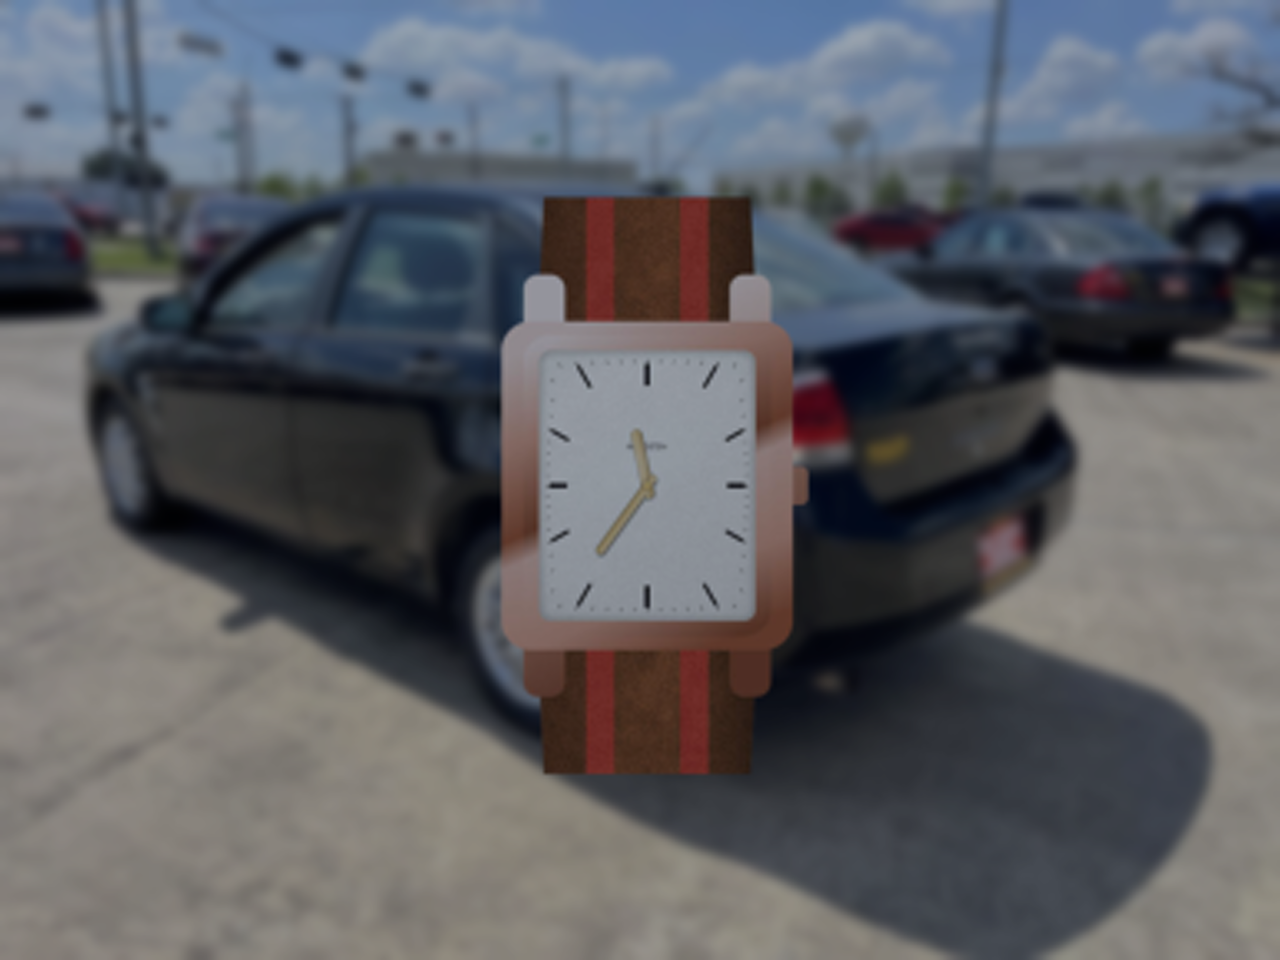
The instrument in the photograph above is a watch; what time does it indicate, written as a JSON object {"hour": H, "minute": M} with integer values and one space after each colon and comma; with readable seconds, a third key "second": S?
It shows {"hour": 11, "minute": 36}
